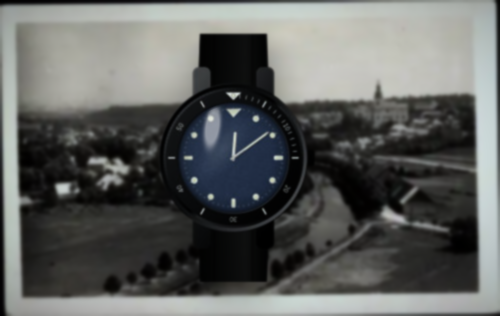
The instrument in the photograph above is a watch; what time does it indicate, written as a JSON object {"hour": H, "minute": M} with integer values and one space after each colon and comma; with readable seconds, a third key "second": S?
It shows {"hour": 12, "minute": 9}
